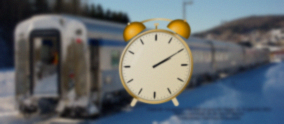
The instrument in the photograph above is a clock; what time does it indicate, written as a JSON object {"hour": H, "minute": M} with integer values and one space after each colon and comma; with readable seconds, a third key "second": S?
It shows {"hour": 2, "minute": 10}
